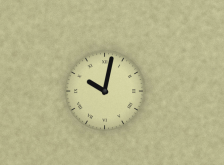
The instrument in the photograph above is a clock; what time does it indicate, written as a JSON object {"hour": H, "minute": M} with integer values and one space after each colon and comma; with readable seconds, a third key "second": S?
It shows {"hour": 10, "minute": 2}
